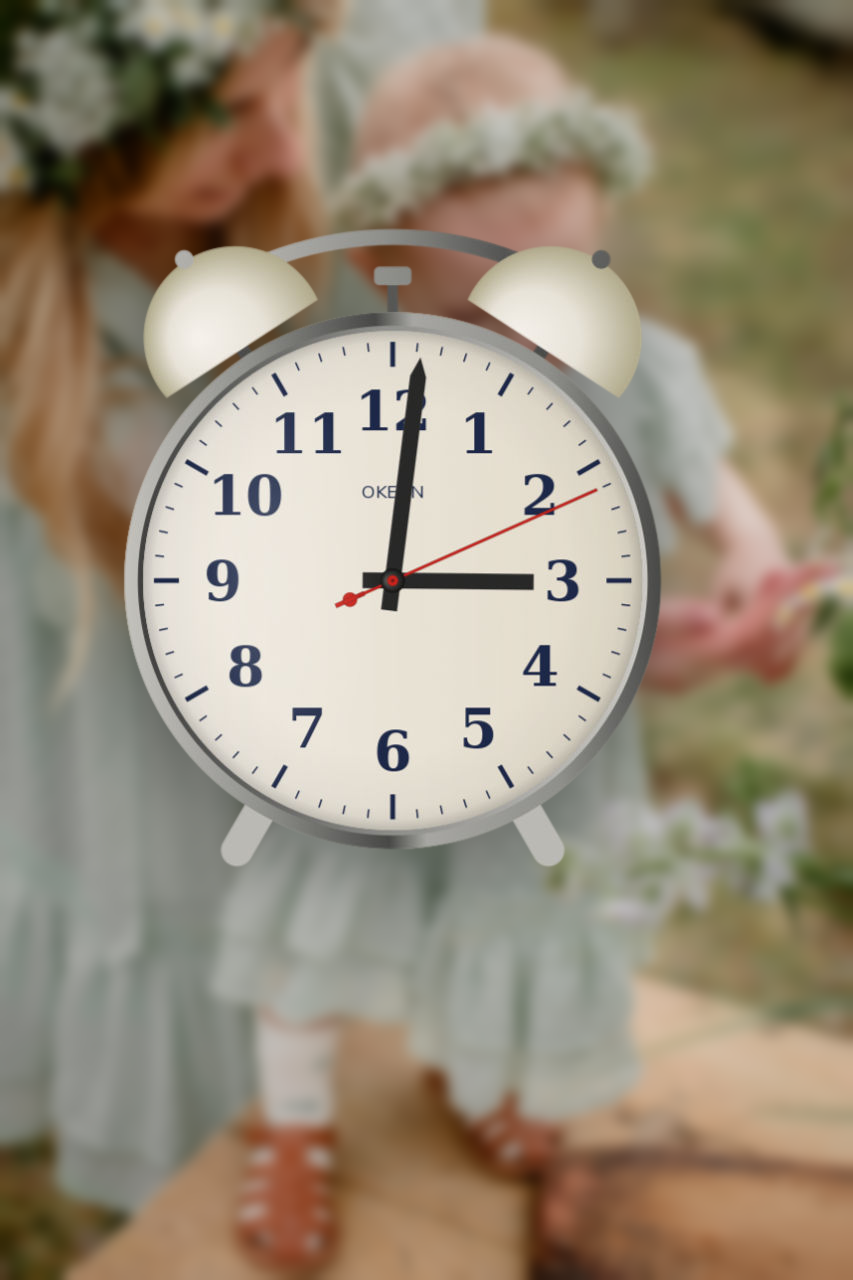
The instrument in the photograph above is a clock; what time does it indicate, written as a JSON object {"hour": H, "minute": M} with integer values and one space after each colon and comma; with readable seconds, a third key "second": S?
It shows {"hour": 3, "minute": 1, "second": 11}
